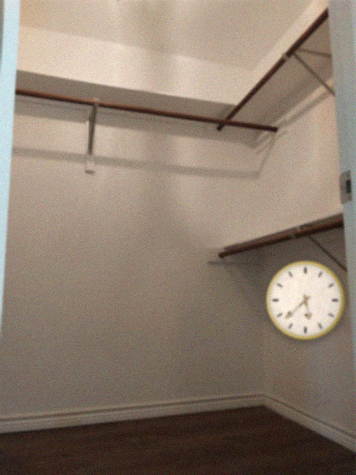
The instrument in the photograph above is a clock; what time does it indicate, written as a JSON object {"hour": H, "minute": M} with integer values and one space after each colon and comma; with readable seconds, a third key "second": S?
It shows {"hour": 5, "minute": 38}
